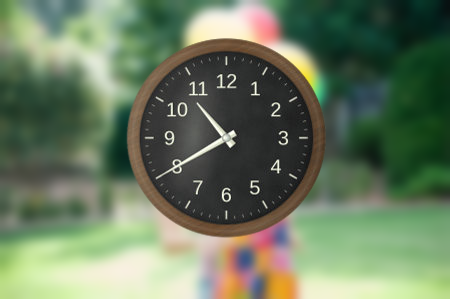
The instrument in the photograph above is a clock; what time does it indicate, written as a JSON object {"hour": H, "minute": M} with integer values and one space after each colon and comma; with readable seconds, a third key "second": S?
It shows {"hour": 10, "minute": 40}
